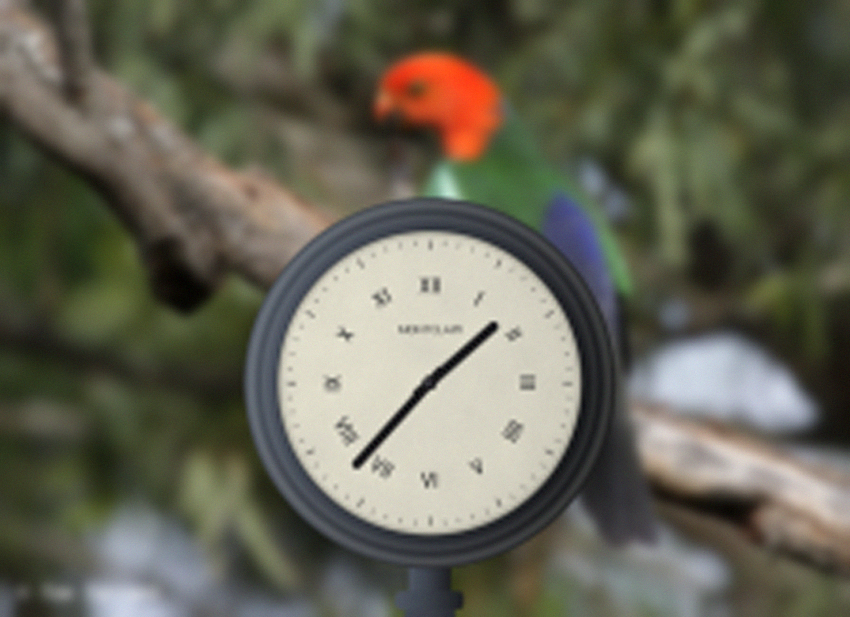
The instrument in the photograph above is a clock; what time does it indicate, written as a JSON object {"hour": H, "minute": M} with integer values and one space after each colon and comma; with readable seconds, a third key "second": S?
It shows {"hour": 1, "minute": 37}
